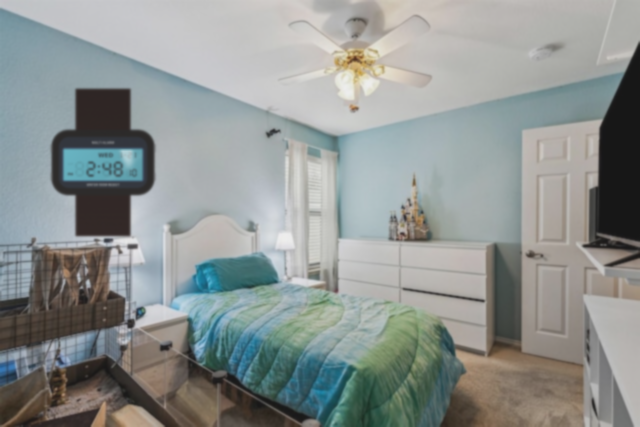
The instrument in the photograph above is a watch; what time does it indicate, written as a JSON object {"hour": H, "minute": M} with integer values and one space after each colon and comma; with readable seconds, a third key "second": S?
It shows {"hour": 2, "minute": 48}
